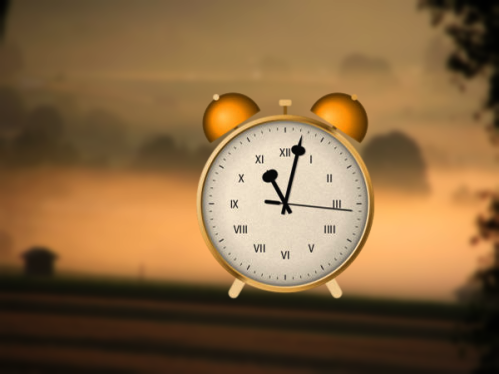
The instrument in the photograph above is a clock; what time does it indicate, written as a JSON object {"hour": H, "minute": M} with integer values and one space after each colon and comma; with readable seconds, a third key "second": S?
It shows {"hour": 11, "minute": 2, "second": 16}
